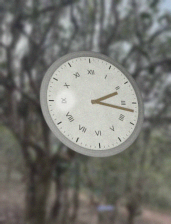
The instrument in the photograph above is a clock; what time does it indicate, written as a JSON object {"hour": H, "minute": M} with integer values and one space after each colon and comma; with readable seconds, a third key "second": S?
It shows {"hour": 2, "minute": 17}
